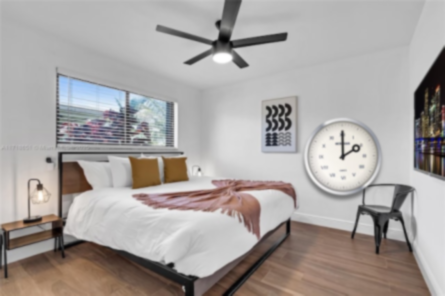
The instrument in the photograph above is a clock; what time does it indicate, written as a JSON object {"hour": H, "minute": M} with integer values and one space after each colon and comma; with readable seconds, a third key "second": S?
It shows {"hour": 2, "minute": 0}
